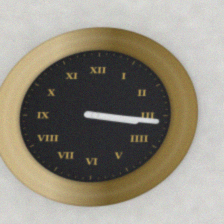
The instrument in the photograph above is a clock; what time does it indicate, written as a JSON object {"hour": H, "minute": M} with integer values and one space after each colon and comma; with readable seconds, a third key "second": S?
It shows {"hour": 3, "minute": 16}
